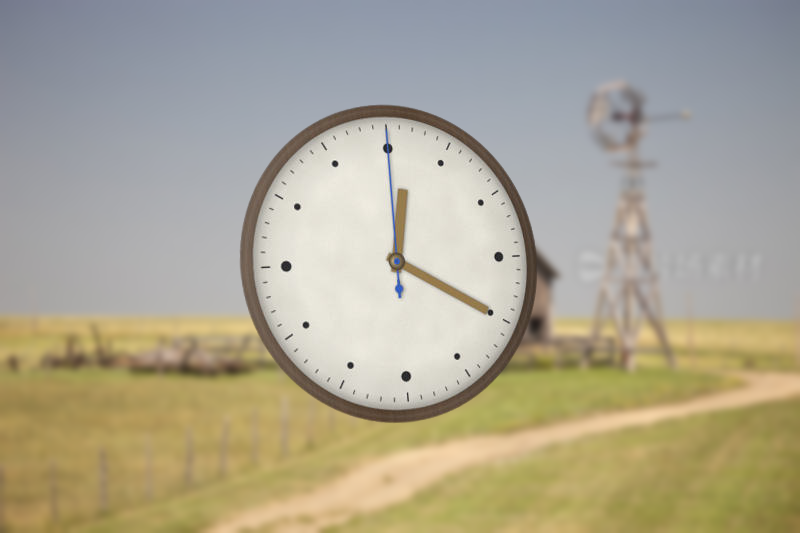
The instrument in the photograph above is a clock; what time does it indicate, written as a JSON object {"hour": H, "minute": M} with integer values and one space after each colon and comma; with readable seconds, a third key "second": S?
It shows {"hour": 12, "minute": 20, "second": 0}
